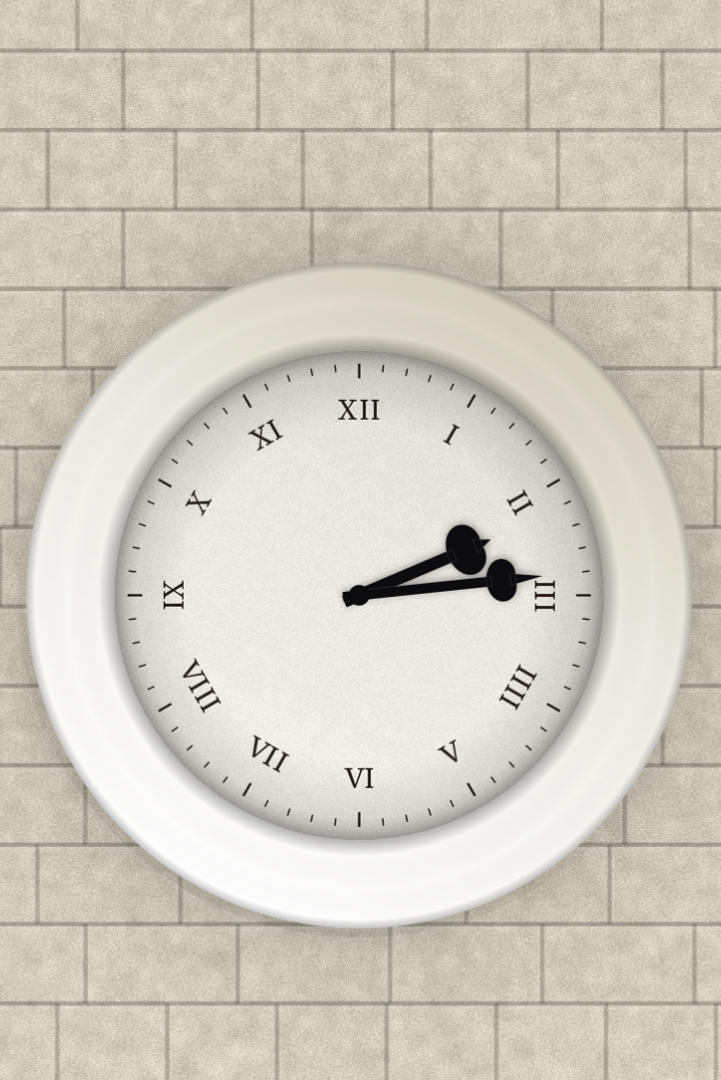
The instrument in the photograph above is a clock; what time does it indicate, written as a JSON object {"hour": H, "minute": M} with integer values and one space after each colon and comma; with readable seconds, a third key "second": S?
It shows {"hour": 2, "minute": 14}
